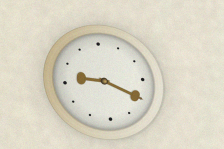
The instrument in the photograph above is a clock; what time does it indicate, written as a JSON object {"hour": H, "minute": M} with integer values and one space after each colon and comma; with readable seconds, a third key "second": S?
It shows {"hour": 9, "minute": 20}
